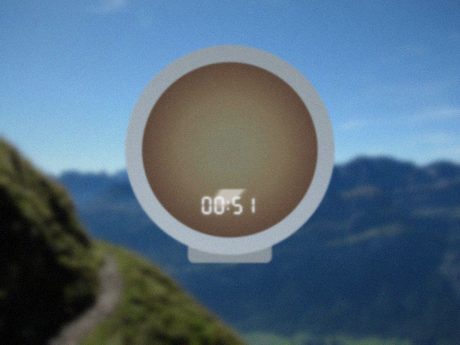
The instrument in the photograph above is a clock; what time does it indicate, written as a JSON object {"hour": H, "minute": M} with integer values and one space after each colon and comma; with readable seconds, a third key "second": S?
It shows {"hour": 0, "minute": 51}
